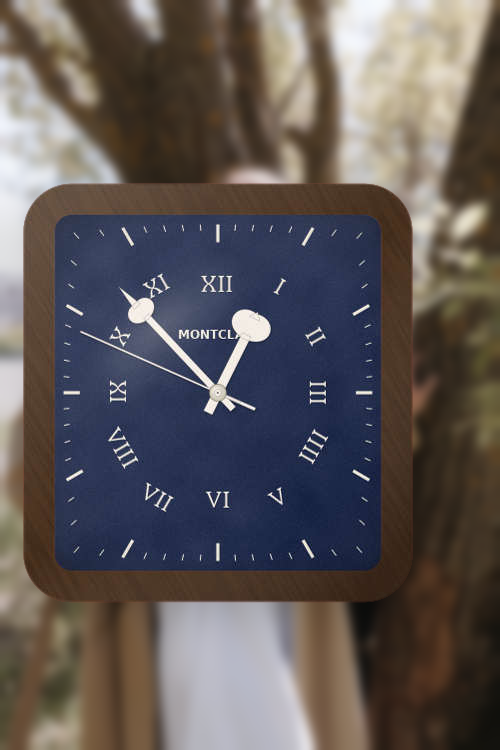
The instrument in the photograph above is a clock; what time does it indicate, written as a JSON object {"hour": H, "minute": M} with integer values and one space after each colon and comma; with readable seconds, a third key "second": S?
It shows {"hour": 12, "minute": 52, "second": 49}
